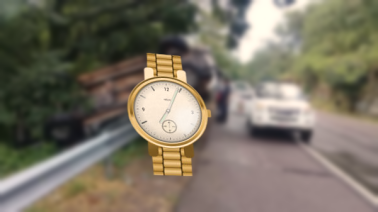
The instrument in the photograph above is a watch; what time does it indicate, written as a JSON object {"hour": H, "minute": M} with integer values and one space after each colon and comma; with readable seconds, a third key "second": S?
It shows {"hour": 7, "minute": 4}
